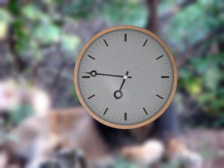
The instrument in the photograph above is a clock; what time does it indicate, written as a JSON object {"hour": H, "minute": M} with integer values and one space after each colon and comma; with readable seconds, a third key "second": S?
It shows {"hour": 6, "minute": 46}
